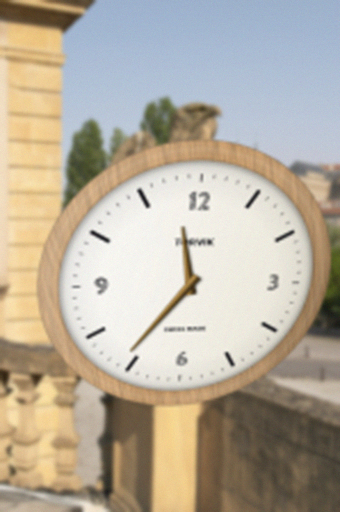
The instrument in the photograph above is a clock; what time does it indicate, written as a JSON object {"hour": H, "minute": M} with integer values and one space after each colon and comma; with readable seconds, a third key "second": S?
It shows {"hour": 11, "minute": 36}
